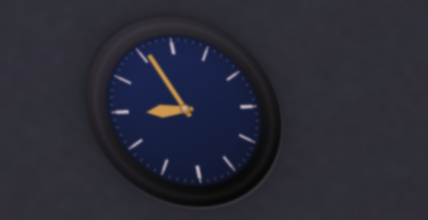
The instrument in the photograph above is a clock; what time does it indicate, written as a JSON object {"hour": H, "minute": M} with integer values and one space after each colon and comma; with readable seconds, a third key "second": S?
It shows {"hour": 8, "minute": 56}
